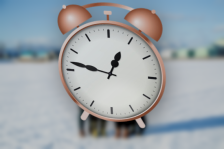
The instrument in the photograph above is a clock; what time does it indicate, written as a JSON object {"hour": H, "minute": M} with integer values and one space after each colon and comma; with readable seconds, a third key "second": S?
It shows {"hour": 12, "minute": 47}
